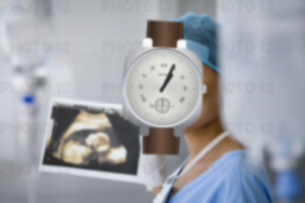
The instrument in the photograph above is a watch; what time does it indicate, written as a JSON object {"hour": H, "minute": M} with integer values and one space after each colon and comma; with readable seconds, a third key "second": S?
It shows {"hour": 1, "minute": 4}
